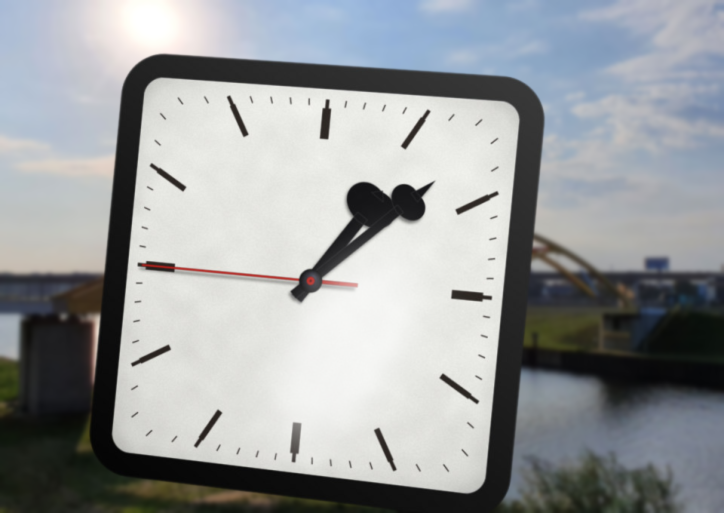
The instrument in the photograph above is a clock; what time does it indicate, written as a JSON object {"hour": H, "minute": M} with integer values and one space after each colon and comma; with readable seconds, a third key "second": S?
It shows {"hour": 1, "minute": 7, "second": 45}
